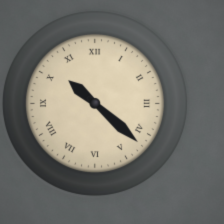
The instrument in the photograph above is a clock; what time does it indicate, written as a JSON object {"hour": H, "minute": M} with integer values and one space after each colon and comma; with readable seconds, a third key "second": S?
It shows {"hour": 10, "minute": 22}
